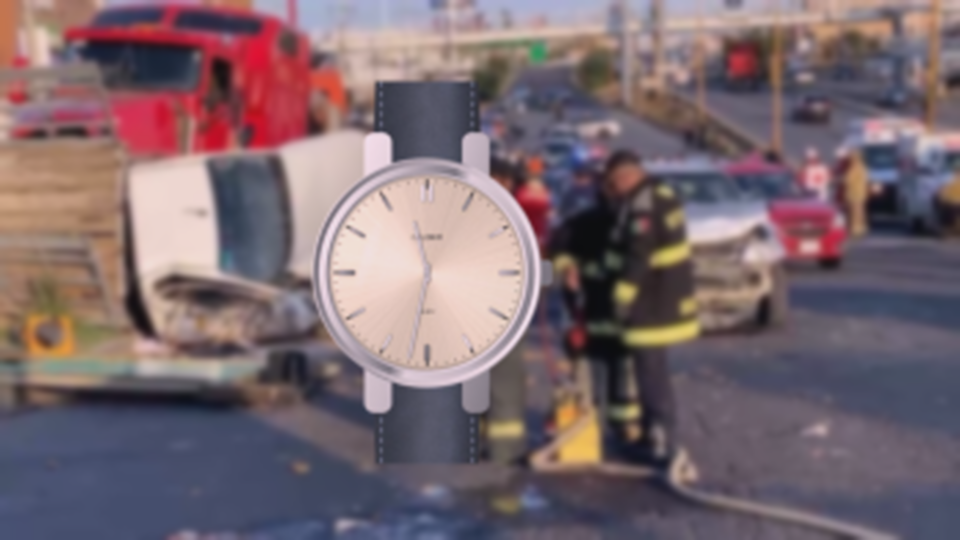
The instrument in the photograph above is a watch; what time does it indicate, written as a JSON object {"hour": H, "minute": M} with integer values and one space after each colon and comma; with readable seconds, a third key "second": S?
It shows {"hour": 11, "minute": 32}
